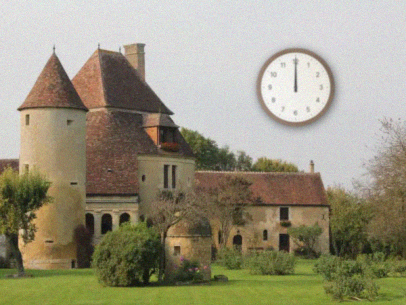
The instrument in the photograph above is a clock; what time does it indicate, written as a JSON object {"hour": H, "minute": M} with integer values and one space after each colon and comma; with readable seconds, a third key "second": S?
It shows {"hour": 12, "minute": 0}
